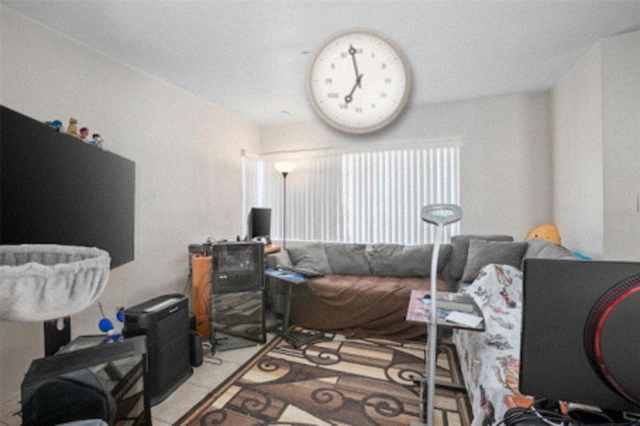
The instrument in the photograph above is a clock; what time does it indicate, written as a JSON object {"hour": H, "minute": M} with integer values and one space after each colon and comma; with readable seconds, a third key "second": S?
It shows {"hour": 6, "minute": 58}
